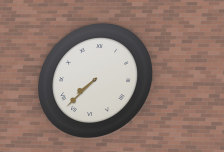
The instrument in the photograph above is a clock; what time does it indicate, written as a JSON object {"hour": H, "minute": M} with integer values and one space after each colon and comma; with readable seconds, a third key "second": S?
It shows {"hour": 7, "minute": 37}
